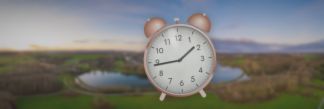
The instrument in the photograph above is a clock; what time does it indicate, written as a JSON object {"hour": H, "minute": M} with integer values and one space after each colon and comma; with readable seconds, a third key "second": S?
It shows {"hour": 1, "minute": 44}
